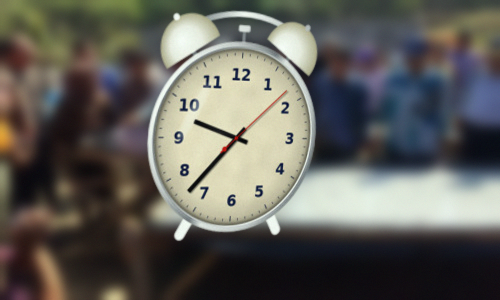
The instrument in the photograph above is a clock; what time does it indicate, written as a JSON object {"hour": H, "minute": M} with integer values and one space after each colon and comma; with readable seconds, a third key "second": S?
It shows {"hour": 9, "minute": 37, "second": 8}
